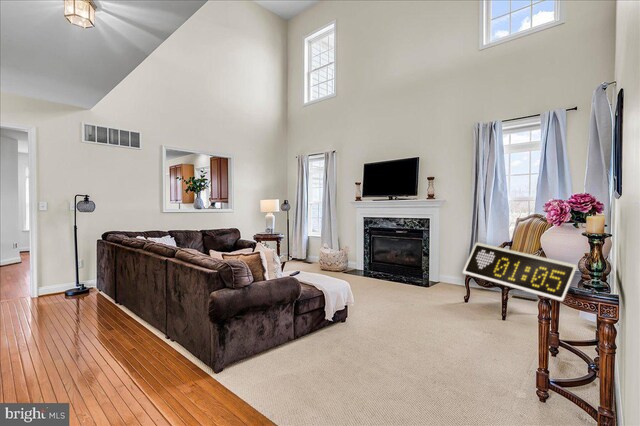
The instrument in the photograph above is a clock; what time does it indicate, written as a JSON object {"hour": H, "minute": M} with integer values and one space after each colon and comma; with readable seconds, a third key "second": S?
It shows {"hour": 1, "minute": 5}
